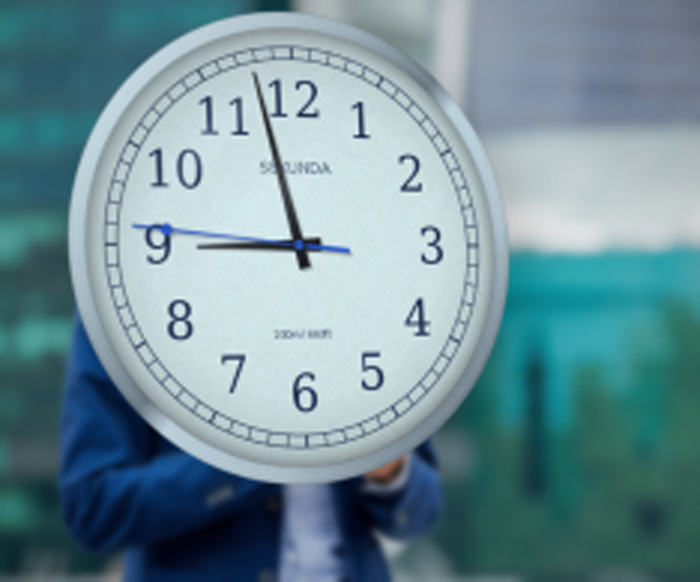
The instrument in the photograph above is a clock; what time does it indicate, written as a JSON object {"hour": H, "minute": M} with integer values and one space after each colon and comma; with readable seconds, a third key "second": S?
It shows {"hour": 8, "minute": 57, "second": 46}
